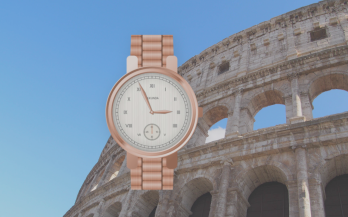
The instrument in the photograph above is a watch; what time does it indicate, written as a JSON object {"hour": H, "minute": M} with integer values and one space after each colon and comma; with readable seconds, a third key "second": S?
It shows {"hour": 2, "minute": 56}
